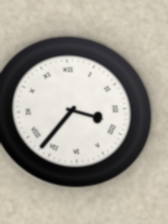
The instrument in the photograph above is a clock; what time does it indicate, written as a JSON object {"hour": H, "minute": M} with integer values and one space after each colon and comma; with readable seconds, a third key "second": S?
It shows {"hour": 3, "minute": 37}
